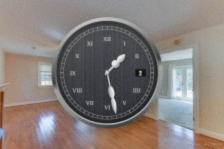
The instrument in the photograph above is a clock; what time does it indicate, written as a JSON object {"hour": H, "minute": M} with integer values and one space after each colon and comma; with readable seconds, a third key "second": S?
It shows {"hour": 1, "minute": 28}
